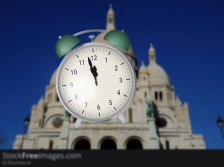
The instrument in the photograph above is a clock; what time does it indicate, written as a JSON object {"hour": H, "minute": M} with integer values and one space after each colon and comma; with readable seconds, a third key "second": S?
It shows {"hour": 11, "minute": 58}
